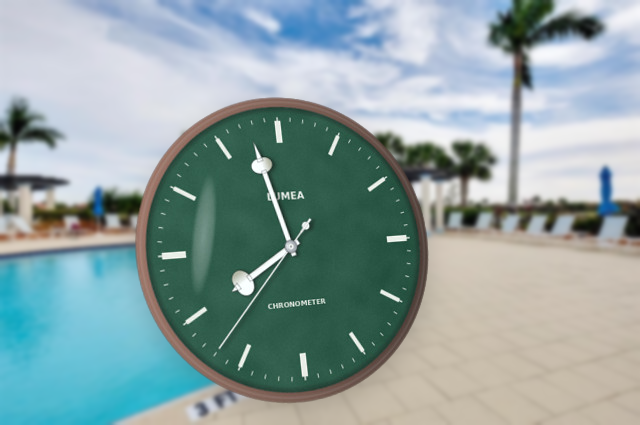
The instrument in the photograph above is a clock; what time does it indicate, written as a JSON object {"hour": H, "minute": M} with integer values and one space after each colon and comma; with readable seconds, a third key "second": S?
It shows {"hour": 7, "minute": 57, "second": 37}
